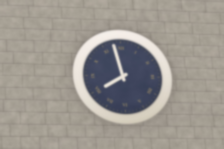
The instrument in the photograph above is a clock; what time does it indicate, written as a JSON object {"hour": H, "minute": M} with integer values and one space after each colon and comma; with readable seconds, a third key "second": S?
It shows {"hour": 7, "minute": 58}
